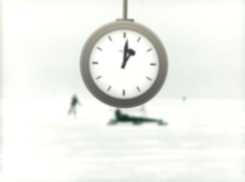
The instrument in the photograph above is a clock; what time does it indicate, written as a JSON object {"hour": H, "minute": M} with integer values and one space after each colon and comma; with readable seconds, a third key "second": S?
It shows {"hour": 1, "minute": 1}
